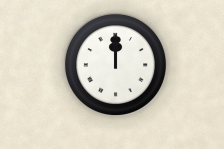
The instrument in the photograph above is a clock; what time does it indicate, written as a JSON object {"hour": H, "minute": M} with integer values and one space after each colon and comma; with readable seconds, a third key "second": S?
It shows {"hour": 12, "minute": 0}
